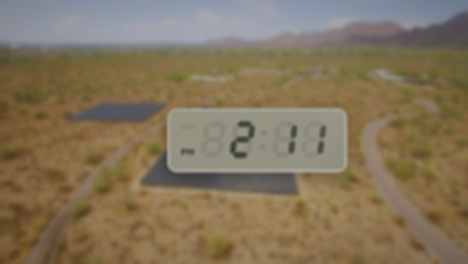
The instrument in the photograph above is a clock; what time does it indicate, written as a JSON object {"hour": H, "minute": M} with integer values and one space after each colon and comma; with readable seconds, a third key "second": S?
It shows {"hour": 2, "minute": 11}
